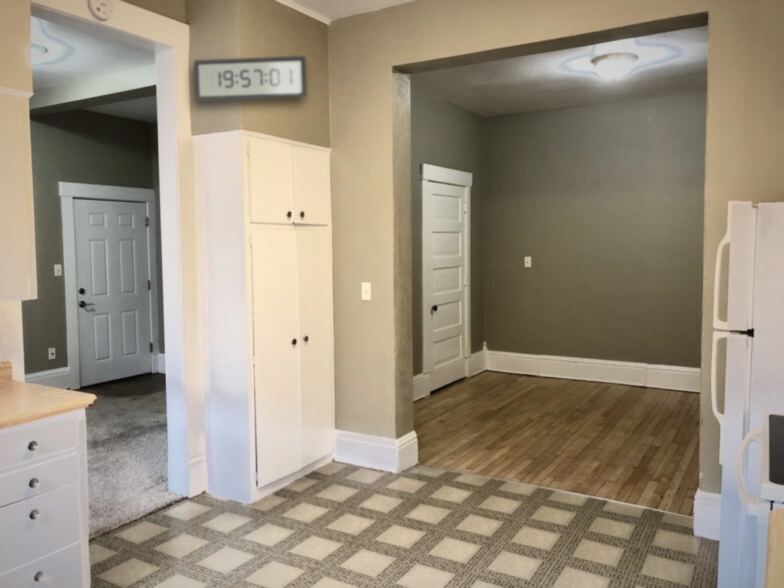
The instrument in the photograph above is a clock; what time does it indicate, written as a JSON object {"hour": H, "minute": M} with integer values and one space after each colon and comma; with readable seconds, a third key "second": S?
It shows {"hour": 19, "minute": 57, "second": 1}
